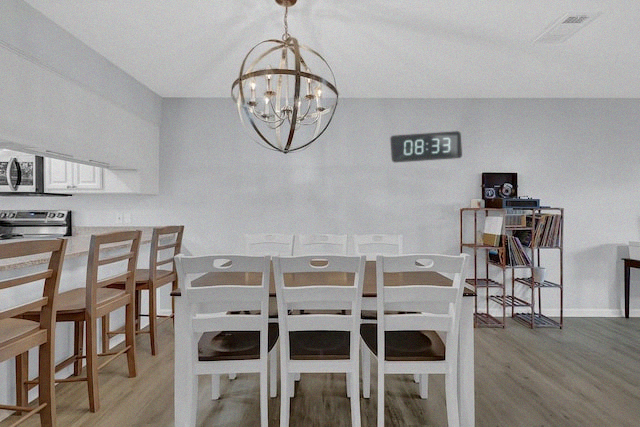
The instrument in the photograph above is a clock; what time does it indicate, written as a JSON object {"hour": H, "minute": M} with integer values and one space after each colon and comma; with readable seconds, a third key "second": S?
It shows {"hour": 8, "minute": 33}
